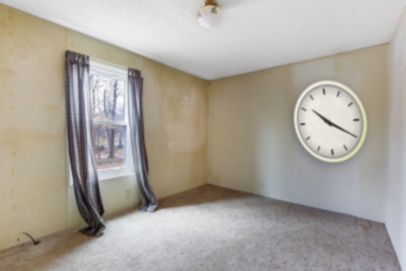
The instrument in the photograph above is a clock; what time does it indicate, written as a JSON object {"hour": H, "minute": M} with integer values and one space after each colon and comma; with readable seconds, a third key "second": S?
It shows {"hour": 10, "minute": 20}
